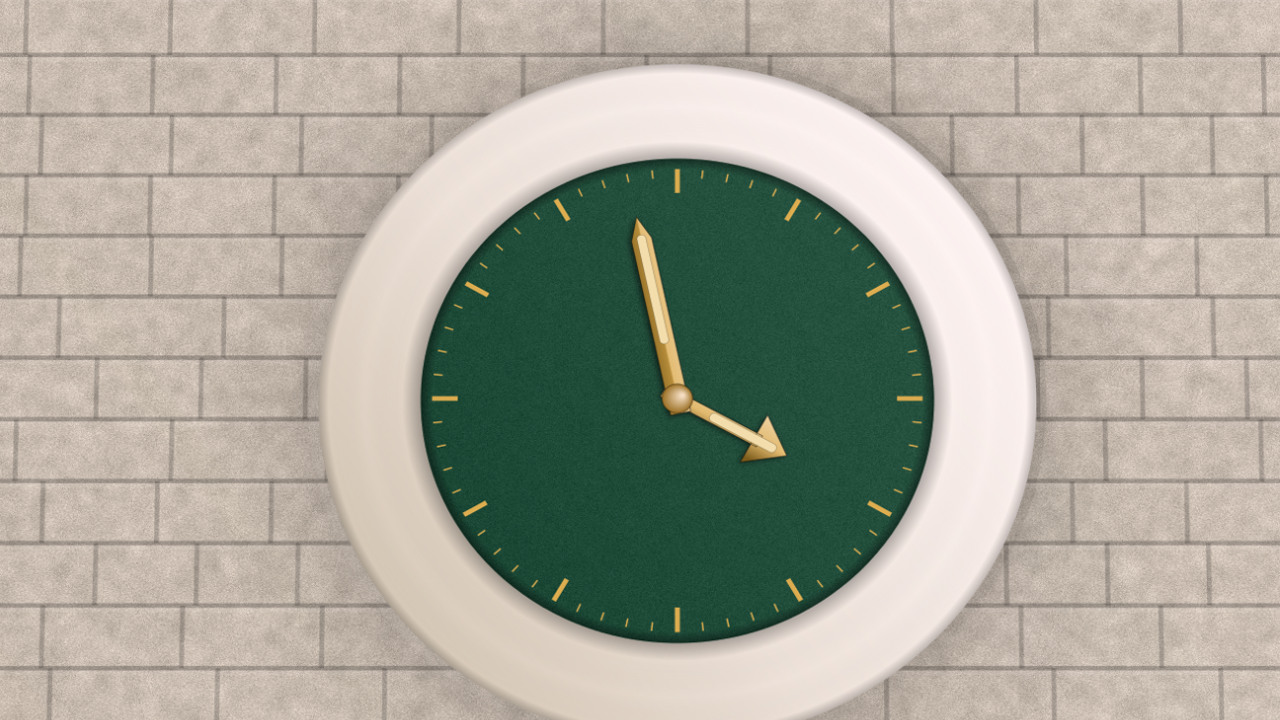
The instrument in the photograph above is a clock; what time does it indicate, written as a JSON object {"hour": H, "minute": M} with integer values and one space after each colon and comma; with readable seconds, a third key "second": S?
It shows {"hour": 3, "minute": 58}
